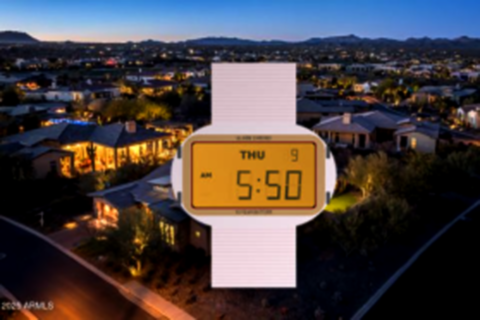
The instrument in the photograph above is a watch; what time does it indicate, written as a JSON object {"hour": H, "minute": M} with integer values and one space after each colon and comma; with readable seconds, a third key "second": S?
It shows {"hour": 5, "minute": 50}
